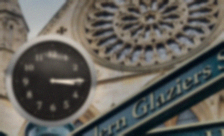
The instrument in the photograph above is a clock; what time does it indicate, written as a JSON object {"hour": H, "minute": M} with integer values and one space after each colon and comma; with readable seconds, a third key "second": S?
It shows {"hour": 3, "minute": 15}
